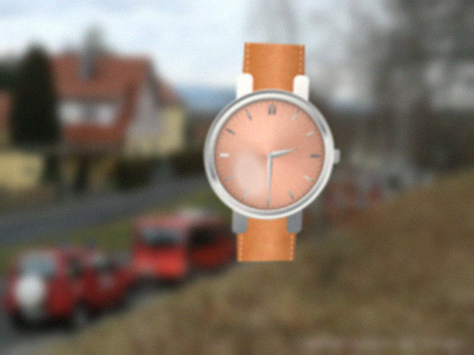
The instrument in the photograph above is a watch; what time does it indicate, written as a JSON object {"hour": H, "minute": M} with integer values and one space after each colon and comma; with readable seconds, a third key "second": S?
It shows {"hour": 2, "minute": 30}
